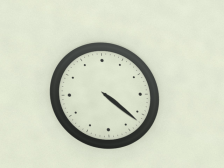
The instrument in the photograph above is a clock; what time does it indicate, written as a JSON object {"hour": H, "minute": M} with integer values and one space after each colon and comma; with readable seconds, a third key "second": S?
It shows {"hour": 4, "minute": 22}
